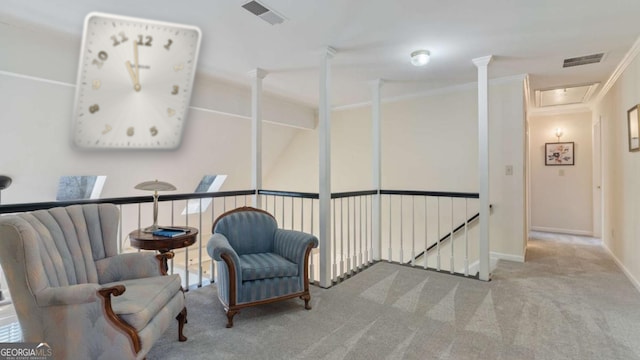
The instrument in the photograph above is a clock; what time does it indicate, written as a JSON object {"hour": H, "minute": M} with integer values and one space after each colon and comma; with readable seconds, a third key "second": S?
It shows {"hour": 10, "minute": 58}
